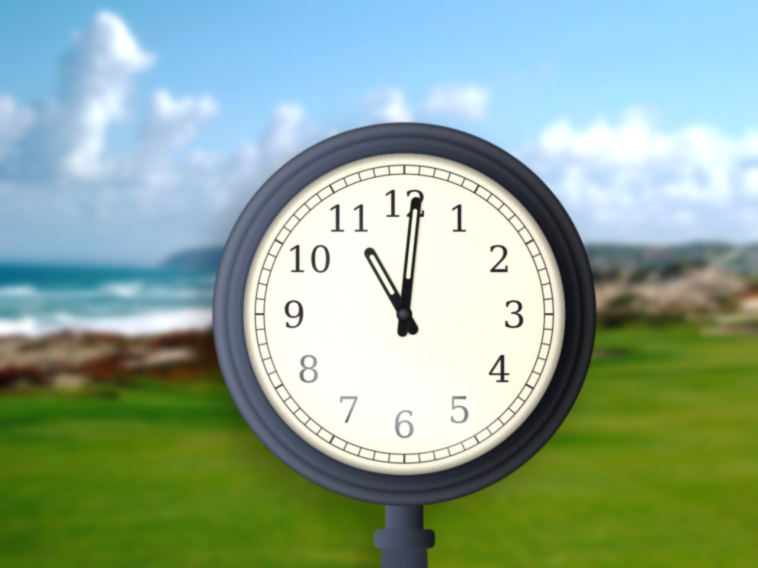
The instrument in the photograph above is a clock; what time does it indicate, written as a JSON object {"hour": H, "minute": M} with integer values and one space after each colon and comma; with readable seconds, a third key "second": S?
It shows {"hour": 11, "minute": 1}
